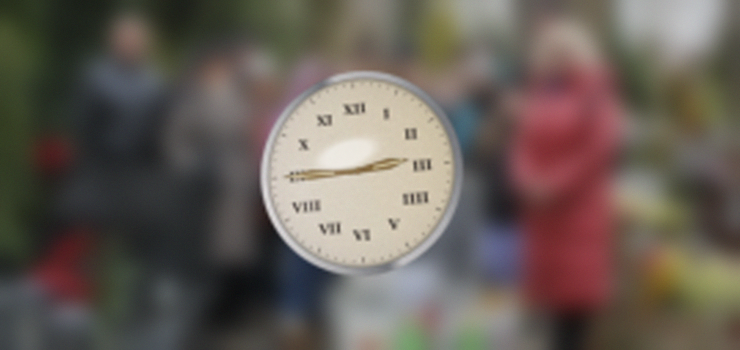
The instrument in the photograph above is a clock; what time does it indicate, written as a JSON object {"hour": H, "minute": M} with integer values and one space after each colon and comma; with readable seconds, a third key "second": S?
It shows {"hour": 2, "minute": 45}
